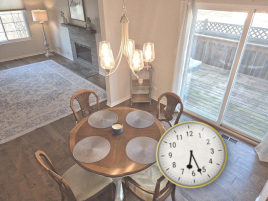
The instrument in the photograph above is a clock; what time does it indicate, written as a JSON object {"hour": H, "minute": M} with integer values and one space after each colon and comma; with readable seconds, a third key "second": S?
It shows {"hour": 6, "minute": 27}
